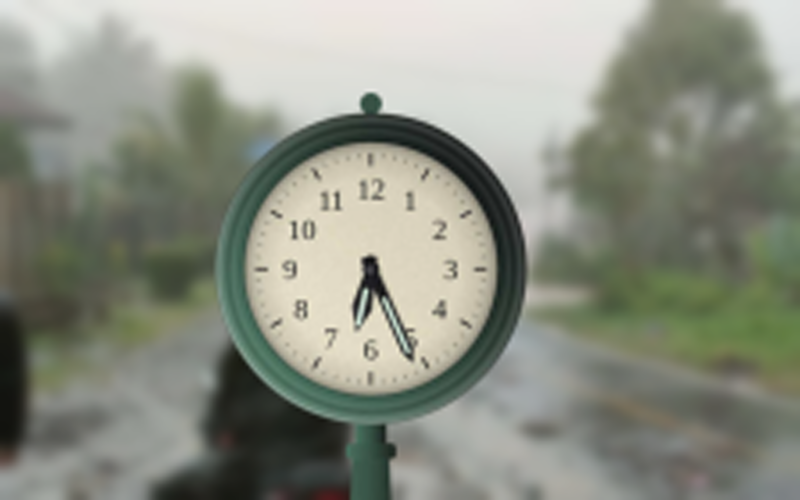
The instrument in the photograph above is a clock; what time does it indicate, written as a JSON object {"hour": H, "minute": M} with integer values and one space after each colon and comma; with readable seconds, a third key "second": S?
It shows {"hour": 6, "minute": 26}
